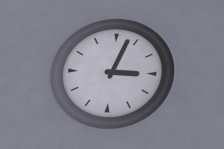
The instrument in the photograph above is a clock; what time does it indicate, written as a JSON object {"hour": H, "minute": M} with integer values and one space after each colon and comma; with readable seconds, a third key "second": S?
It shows {"hour": 3, "minute": 3}
